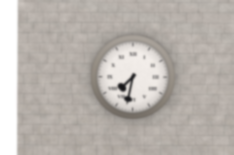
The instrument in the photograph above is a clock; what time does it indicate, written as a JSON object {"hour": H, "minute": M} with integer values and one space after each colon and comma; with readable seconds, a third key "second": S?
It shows {"hour": 7, "minute": 32}
